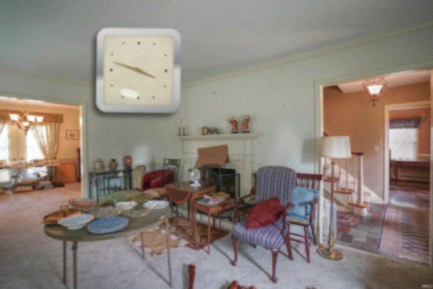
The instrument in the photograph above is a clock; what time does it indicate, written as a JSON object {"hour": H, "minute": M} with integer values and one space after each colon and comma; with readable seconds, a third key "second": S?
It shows {"hour": 3, "minute": 48}
